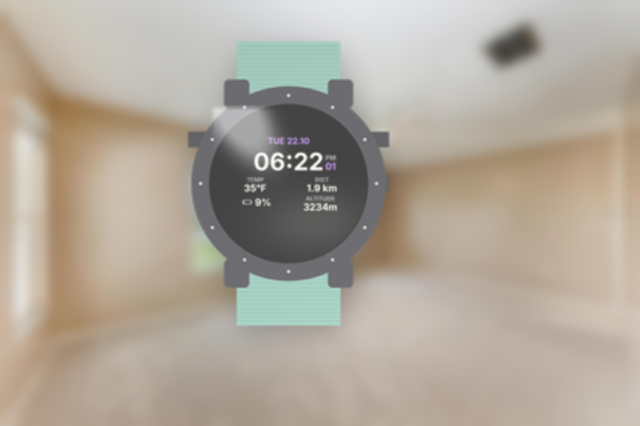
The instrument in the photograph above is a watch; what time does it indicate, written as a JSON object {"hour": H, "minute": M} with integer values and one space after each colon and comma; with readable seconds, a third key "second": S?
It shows {"hour": 6, "minute": 22}
